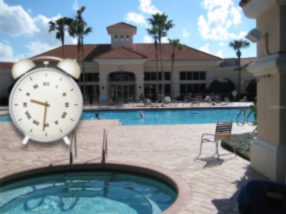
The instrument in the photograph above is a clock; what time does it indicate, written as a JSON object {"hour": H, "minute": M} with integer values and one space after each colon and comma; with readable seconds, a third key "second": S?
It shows {"hour": 9, "minute": 31}
